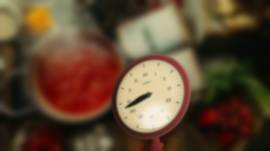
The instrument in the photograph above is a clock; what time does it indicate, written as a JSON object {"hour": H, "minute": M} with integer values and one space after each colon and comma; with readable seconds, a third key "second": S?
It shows {"hour": 8, "minute": 43}
